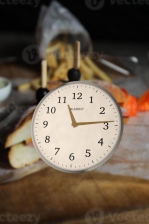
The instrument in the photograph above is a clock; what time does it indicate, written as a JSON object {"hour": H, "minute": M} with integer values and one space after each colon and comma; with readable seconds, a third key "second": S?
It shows {"hour": 11, "minute": 14}
